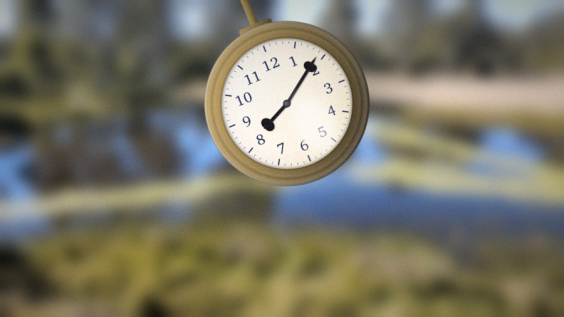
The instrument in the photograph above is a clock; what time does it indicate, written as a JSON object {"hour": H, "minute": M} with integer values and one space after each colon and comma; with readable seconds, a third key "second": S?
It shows {"hour": 8, "minute": 9}
